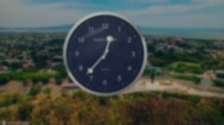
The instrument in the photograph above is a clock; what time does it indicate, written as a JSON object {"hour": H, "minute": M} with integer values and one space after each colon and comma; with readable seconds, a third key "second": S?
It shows {"hour": 12, "minute": 37}
